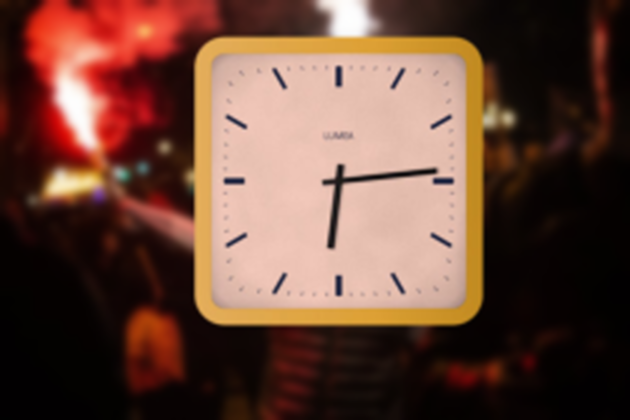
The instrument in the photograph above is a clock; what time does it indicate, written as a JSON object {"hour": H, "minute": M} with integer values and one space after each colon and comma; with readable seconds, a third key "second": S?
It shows {"hour": 6, "minute": 14}
